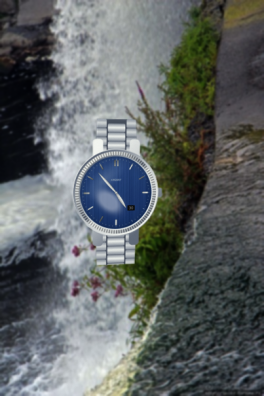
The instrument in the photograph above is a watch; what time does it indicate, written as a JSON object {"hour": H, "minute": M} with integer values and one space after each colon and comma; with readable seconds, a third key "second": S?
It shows {"hour": 4, "minute": 53}
